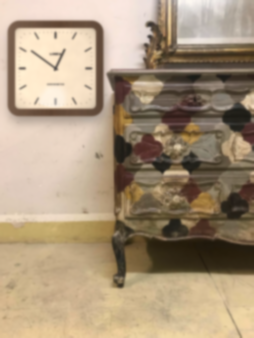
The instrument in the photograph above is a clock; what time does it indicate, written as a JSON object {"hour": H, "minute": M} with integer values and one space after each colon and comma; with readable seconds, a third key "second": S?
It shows {"hour": 12, "minute": 51}
